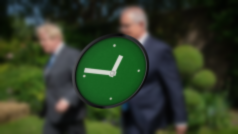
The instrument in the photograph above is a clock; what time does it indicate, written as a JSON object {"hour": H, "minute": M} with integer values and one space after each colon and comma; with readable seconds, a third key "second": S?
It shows {"hour": 12, "minute": 47}
